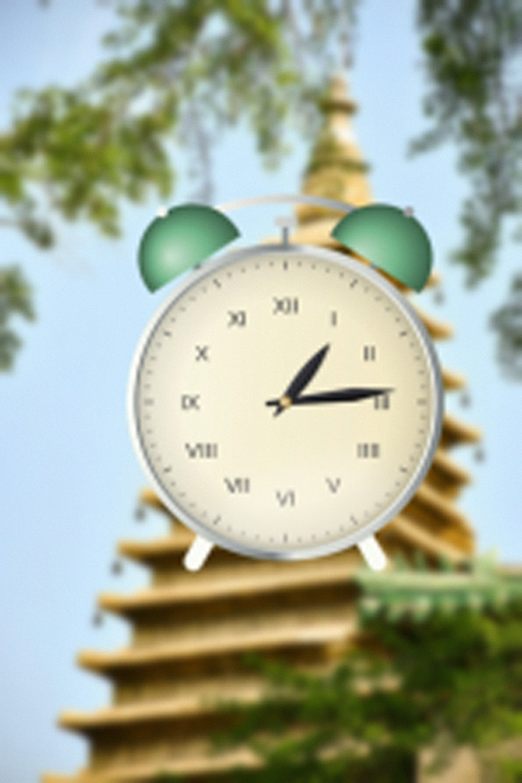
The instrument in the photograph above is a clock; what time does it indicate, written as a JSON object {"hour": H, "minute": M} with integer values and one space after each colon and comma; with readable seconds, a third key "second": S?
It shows {"hour": 1, "minute": 14}
